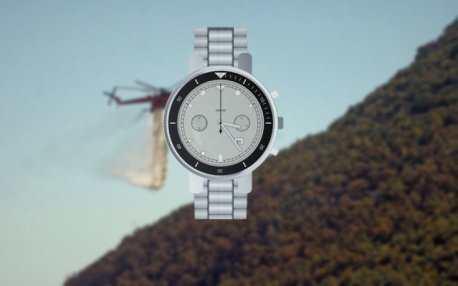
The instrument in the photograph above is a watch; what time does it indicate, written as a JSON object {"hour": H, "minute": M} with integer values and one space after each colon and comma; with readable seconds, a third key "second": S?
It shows {"hour": 3, "minute": 24}
